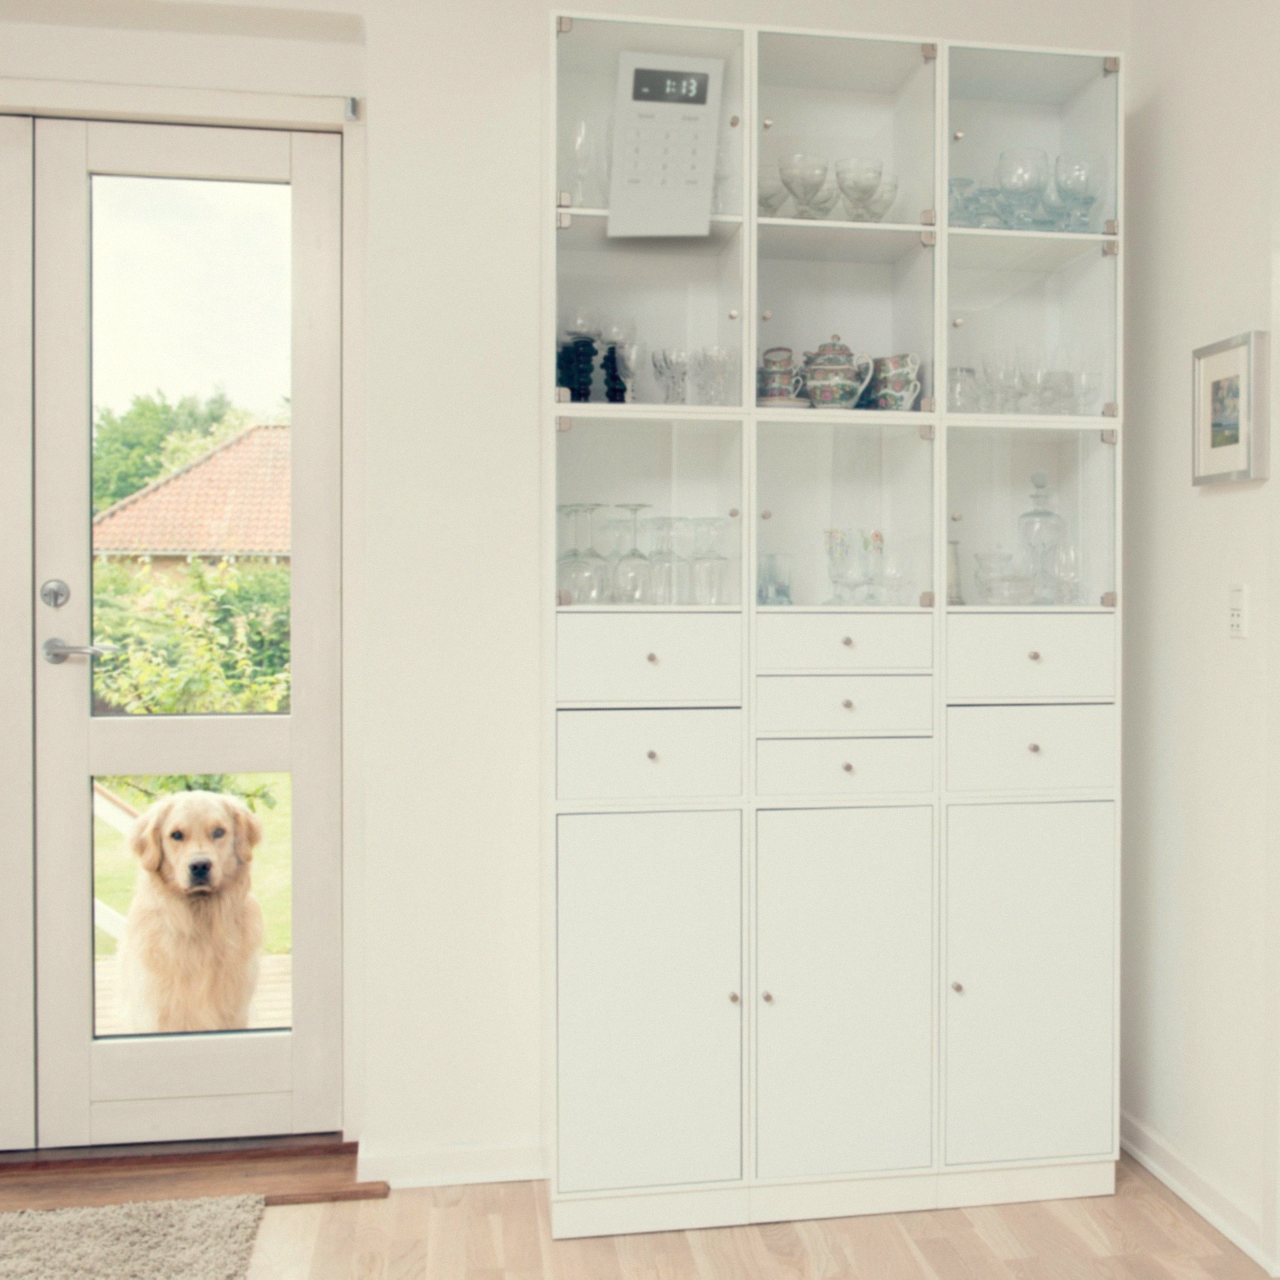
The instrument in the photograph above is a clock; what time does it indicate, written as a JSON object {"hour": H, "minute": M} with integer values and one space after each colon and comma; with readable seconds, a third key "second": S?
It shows {"hour": 1, "minute": 13}
